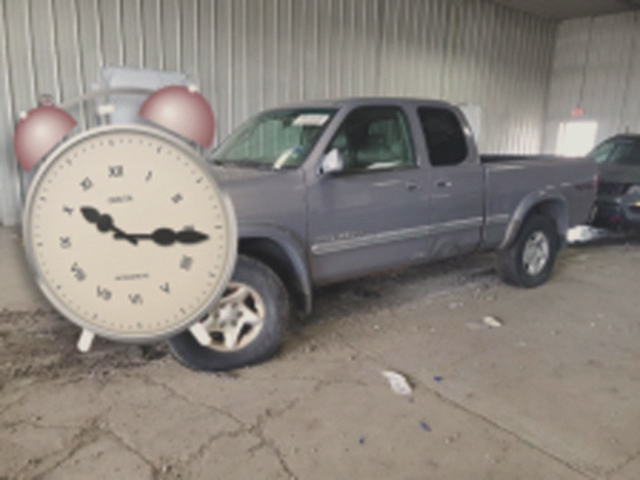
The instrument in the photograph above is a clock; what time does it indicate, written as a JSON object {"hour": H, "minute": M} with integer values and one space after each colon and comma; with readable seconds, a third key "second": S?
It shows {"hour": 10, "minute": 16}
